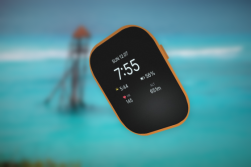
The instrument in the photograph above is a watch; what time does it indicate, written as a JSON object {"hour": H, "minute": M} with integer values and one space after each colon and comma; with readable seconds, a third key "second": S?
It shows {"hour": 7, "minute": 55}
